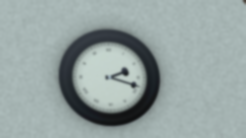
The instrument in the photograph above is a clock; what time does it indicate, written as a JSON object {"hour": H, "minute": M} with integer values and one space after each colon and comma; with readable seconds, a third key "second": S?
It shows {"hour": 2, "minute": 18}
